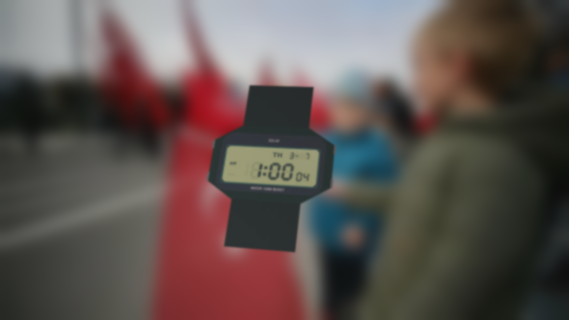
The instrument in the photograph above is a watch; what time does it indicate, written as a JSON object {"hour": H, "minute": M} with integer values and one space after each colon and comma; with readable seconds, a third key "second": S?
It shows {"hour": 1, "minute": 0}
